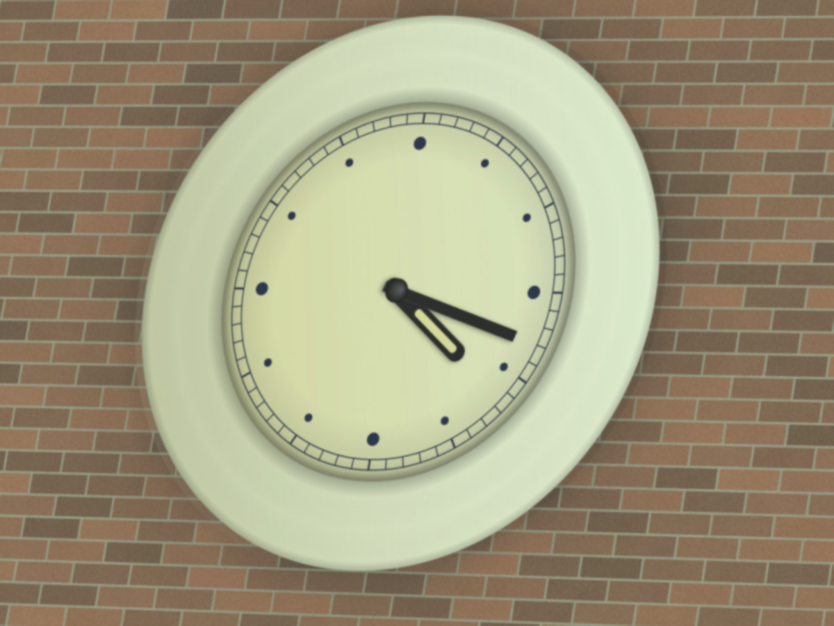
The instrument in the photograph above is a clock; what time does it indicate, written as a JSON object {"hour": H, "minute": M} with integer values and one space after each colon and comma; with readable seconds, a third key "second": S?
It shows {"hour": 4, "minute": 18}
